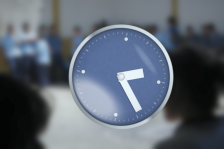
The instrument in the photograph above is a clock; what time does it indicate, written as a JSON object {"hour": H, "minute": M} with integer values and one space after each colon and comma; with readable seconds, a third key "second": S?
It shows {"hour": 2, "minute": 24}
